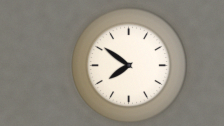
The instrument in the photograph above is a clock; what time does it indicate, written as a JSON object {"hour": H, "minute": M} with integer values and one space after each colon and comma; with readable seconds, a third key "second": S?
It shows {"hour": 7, "minute": 51}
